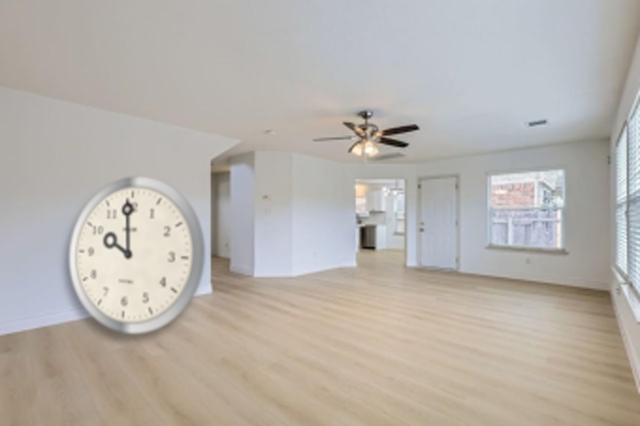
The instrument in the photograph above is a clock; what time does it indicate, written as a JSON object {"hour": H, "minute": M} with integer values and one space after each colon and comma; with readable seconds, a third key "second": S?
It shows {"hour": 9, "minute": 59}
